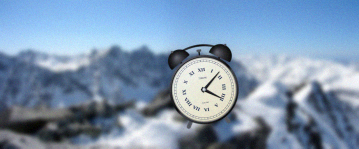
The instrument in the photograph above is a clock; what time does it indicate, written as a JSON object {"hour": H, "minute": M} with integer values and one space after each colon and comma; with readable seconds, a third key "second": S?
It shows {"hour": 4, "minute": 8}
